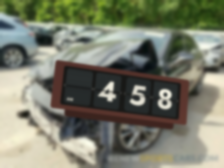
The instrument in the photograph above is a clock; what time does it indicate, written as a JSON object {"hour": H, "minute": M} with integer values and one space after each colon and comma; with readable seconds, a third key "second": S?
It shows {"hour": 4, "minute": 58}
